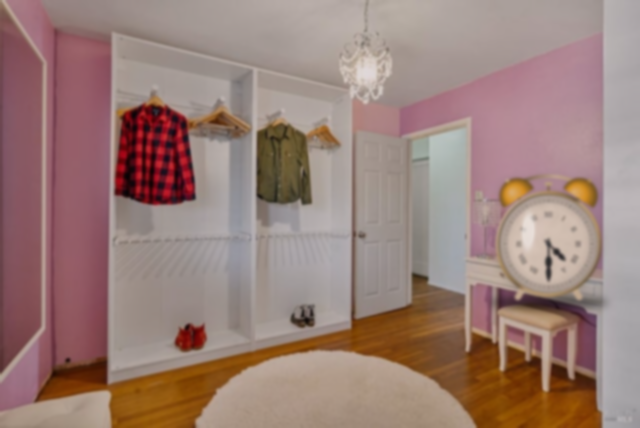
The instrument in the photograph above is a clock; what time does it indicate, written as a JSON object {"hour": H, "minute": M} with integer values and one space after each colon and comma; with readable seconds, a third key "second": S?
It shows {"hour": 4, "minute": 30}
